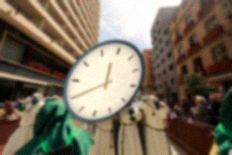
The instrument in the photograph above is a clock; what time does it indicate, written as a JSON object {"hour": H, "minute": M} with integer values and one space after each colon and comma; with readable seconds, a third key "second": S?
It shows {"hour": 11, "minute": 40}
